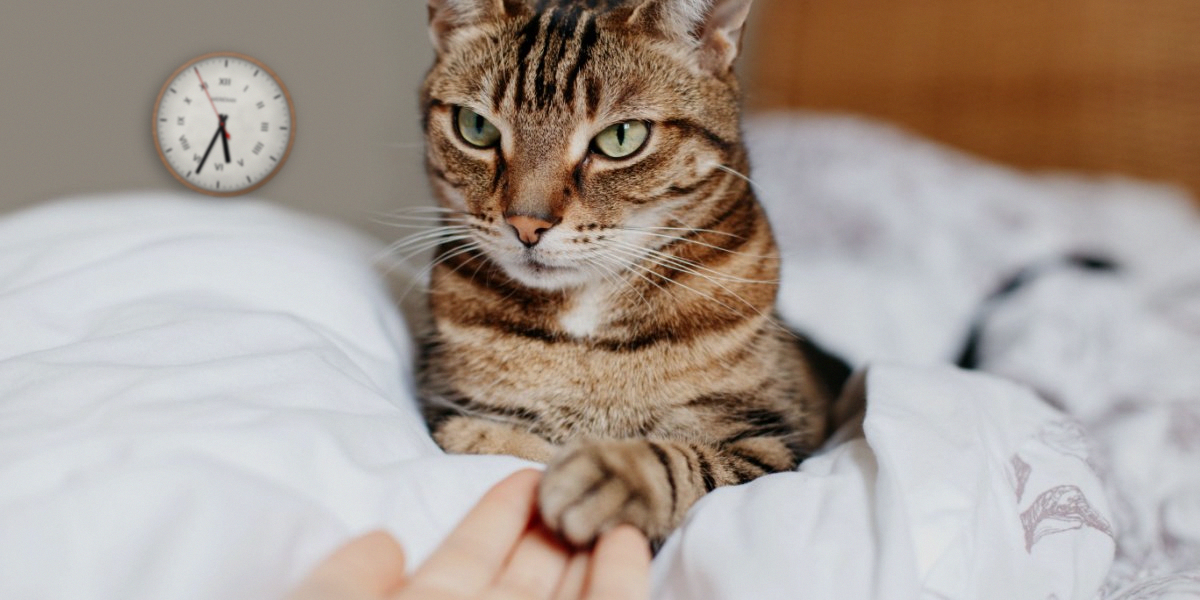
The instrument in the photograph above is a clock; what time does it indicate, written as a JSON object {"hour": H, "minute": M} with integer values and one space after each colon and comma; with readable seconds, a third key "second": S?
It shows {"hour": 5, "minute": 33, "second": 55}
